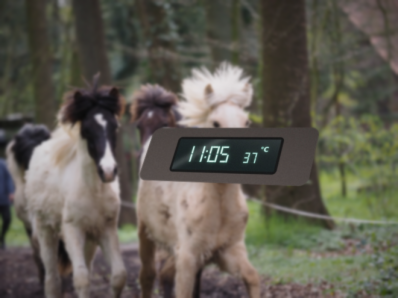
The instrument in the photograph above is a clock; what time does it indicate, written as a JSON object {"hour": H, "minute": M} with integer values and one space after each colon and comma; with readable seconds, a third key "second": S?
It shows {"hour": 11, "minute": 5}
